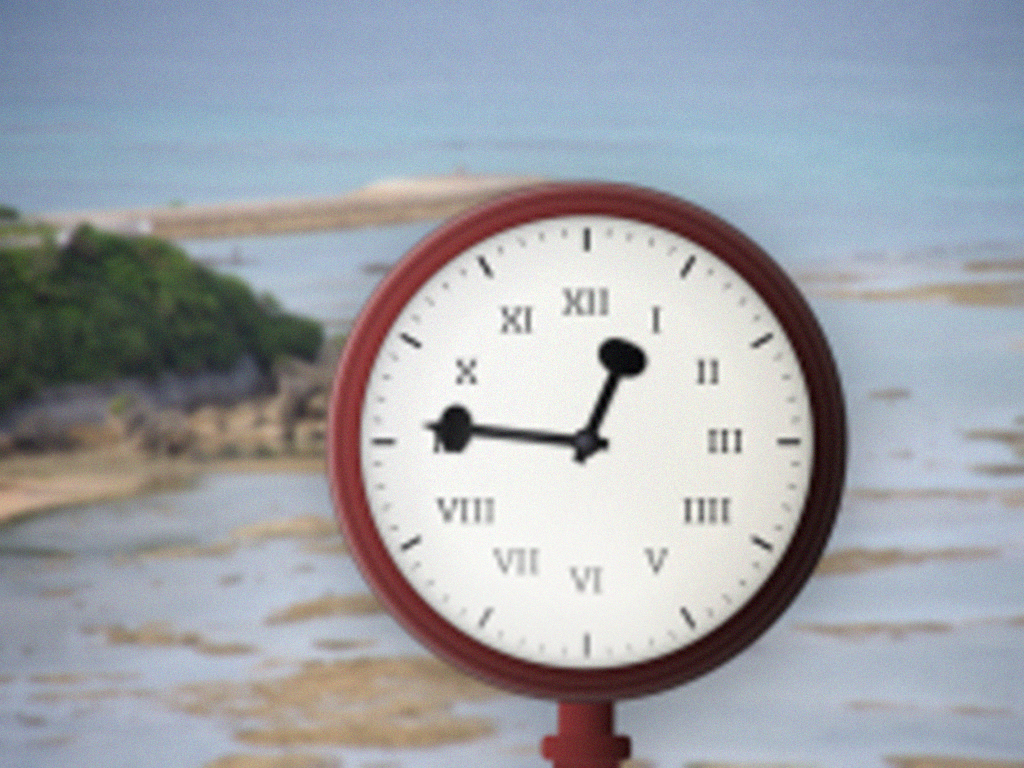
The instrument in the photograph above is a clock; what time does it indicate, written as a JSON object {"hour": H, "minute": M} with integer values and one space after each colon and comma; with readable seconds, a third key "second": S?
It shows {"hour": 12, "minute": 46}
